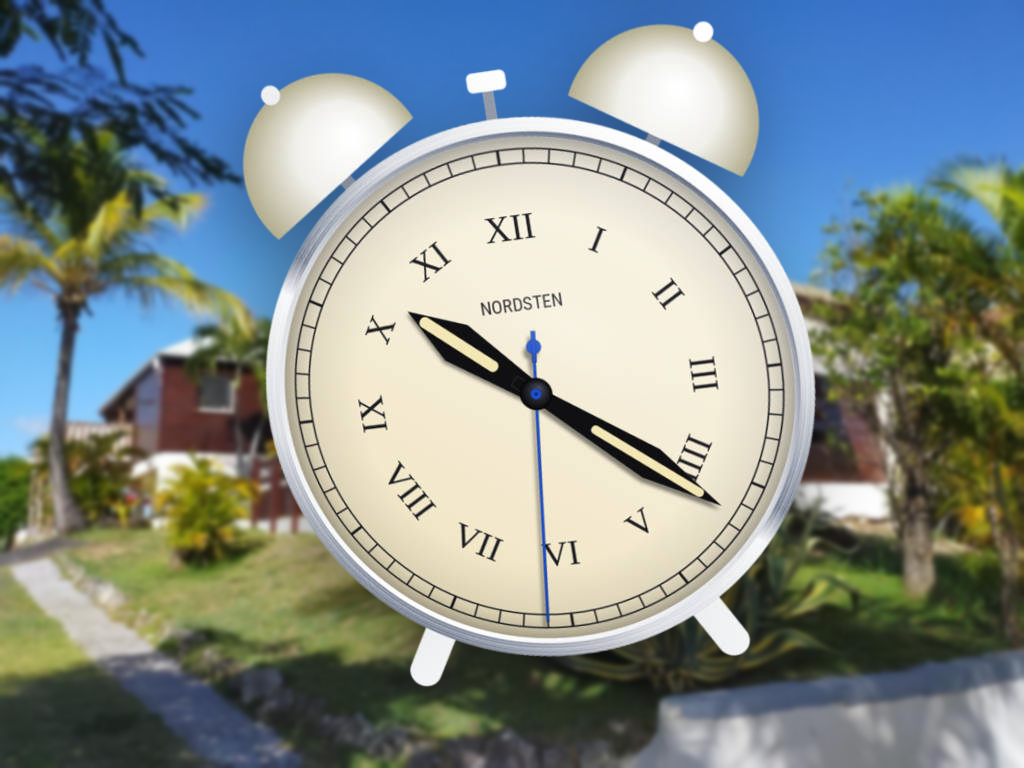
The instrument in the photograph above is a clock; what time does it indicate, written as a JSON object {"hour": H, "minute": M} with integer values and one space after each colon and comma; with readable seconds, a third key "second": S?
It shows {"hour": 10, "minute": 21, "second": 31}
